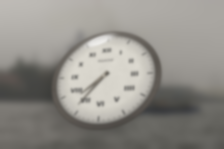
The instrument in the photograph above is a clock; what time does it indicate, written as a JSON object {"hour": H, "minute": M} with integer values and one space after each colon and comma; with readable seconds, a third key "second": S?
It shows {"hour": 7, "minute": 36}
